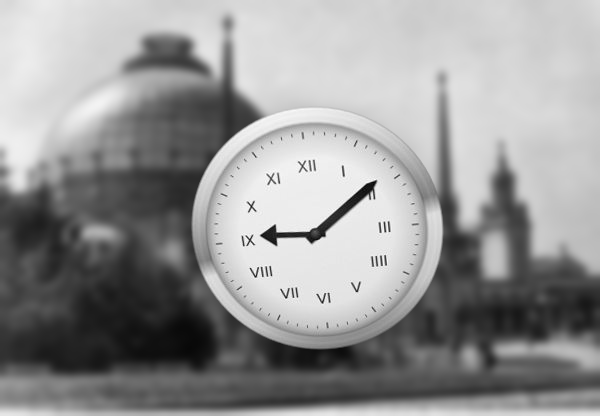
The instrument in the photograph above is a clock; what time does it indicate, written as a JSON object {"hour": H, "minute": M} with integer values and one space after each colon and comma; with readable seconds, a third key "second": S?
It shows {"hour": 9, "minute": 9}
